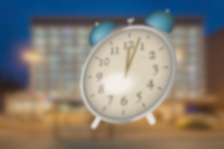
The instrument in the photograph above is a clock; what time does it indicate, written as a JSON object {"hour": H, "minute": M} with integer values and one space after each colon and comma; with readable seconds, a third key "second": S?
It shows {"hour": 12, "minute": 3}
